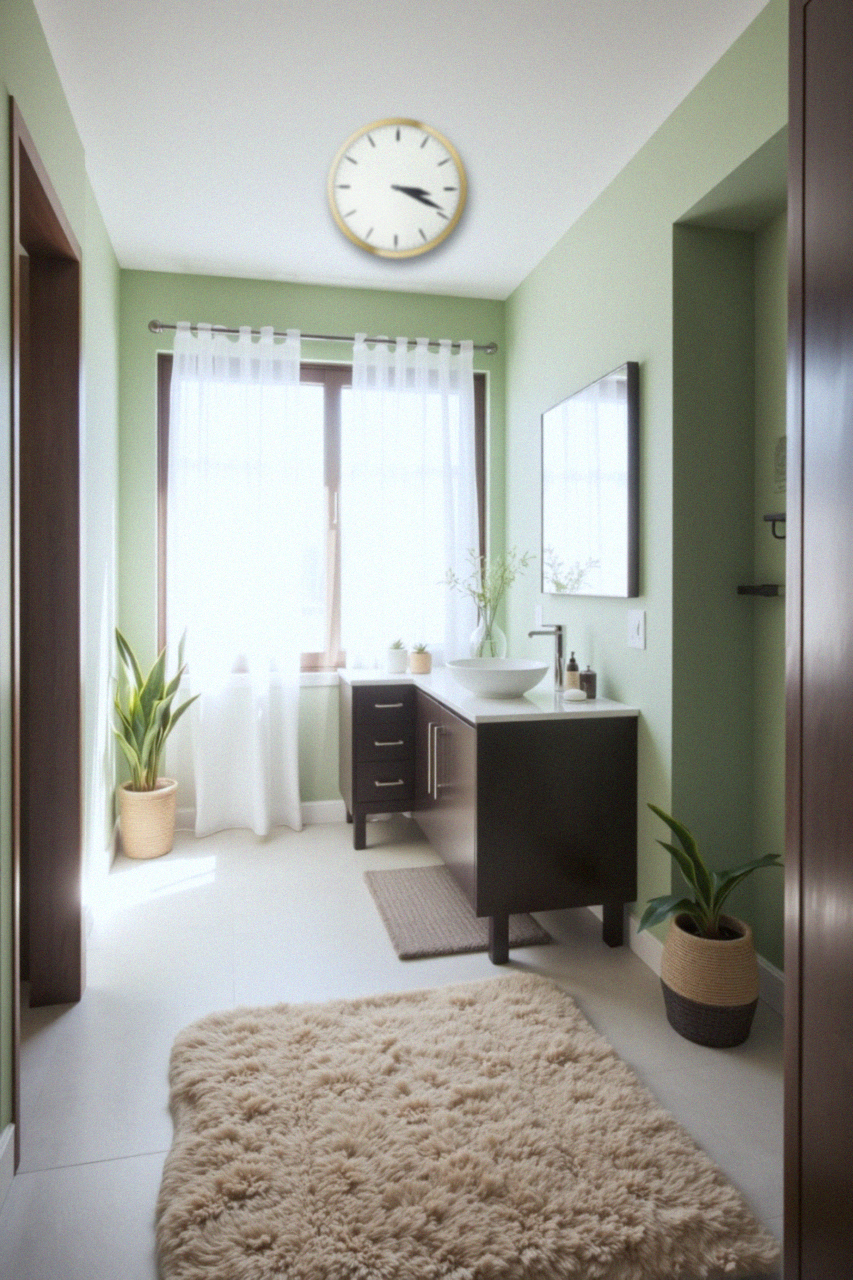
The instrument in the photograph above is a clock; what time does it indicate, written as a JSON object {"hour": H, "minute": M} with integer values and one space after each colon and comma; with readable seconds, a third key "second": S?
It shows {"hour": 3, "minute": 19}
